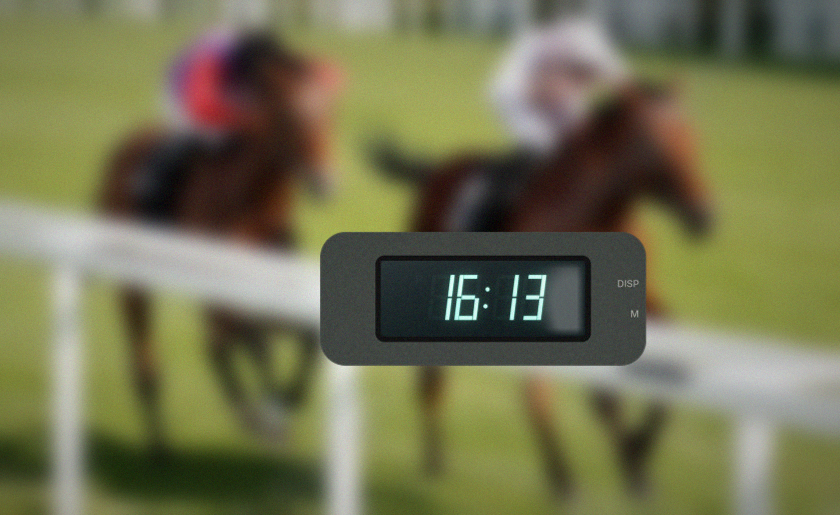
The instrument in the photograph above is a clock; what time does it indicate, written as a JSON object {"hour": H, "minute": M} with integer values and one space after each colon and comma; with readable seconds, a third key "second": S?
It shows {"hour": 16, "minute": 13}
